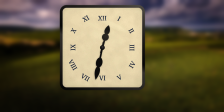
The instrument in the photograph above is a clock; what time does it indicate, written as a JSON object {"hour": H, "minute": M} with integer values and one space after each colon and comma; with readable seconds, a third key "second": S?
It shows {"hour": 12, "minute": 32}
